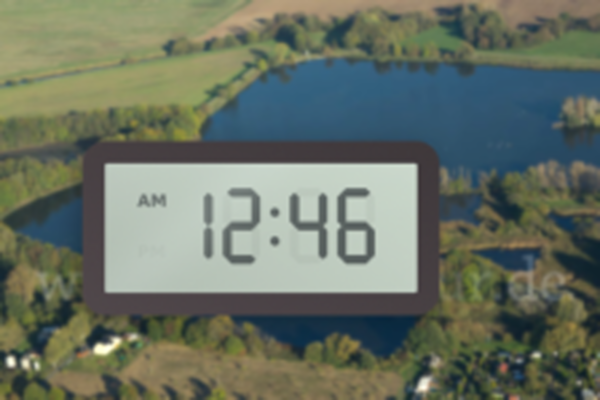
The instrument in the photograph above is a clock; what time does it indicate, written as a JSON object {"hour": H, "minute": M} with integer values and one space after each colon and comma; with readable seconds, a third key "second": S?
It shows {"hour": 12, "minute": 46}
